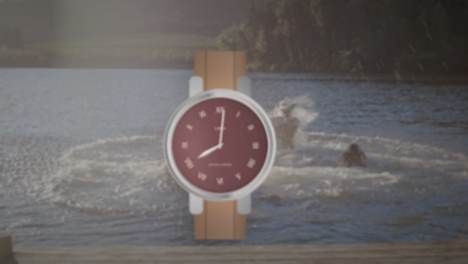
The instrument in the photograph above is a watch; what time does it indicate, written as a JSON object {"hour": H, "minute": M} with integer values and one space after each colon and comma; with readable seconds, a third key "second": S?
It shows {"hour": 8, "minute": 1}
